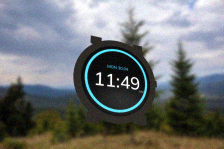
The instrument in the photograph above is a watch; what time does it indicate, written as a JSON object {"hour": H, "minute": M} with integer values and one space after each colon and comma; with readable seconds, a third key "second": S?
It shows {"hour": 11, "minute": 49}
